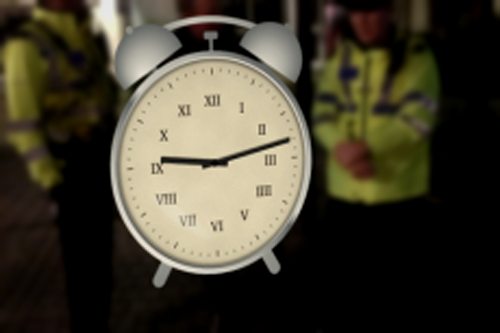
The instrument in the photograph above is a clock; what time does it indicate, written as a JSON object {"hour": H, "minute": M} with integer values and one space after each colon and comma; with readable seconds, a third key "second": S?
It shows {"hour": 9, "minute": 13}
